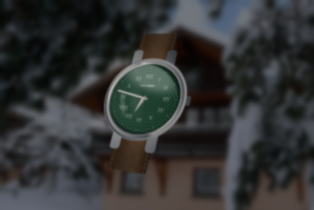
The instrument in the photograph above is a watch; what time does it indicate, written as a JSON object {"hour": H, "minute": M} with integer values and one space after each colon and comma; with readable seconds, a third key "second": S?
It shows {"hour": 6, "minute": 47}
